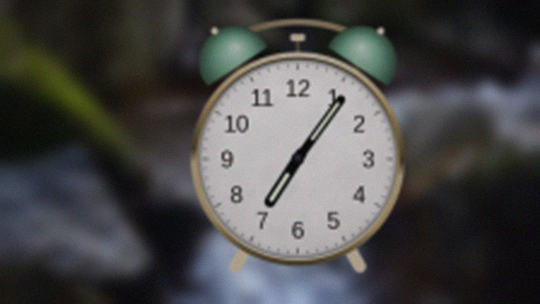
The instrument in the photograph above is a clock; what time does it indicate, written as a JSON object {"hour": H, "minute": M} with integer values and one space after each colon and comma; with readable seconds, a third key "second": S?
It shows {"hour": 7, "minute": 6}
